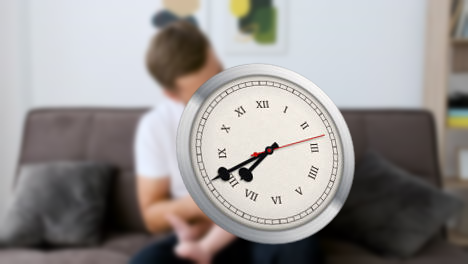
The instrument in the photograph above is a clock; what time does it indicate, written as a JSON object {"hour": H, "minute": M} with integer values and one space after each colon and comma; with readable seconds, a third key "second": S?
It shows {"hour": 7, "minute": 41, "second": 13}
